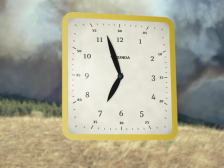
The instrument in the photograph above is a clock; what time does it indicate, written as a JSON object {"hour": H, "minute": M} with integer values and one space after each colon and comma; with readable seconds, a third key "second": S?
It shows {"hour": 6, "minute": 57}
